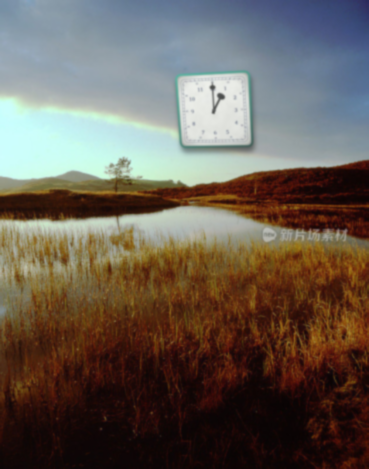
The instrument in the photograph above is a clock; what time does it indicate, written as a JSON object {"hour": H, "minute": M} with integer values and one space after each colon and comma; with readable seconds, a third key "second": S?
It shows {"hour": 1, "minute": 0}
